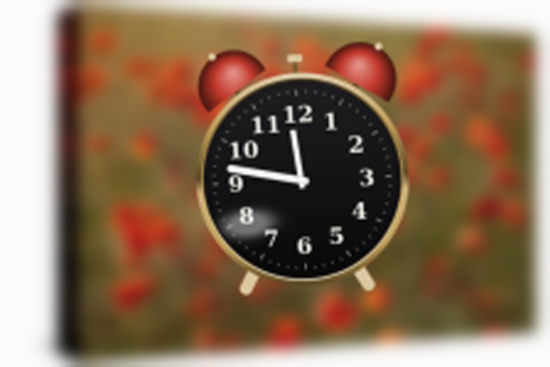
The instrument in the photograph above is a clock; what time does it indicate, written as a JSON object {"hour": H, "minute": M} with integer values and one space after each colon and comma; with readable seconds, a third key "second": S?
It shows {"hour": 11, "minute": 47}
